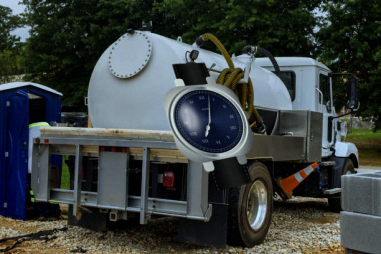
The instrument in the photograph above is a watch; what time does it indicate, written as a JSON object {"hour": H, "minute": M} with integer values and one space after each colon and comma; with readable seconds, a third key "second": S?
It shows {"hour": 7, "minute": 3}
